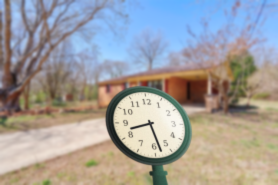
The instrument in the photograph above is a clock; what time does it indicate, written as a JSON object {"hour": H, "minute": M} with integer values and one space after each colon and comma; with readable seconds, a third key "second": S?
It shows {"hour": 8, "minute": 28}
